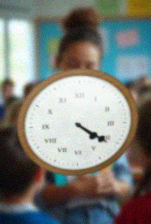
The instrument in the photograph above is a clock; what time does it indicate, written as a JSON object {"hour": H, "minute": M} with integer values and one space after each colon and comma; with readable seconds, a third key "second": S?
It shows {"hour": 4, "minute": 21}
